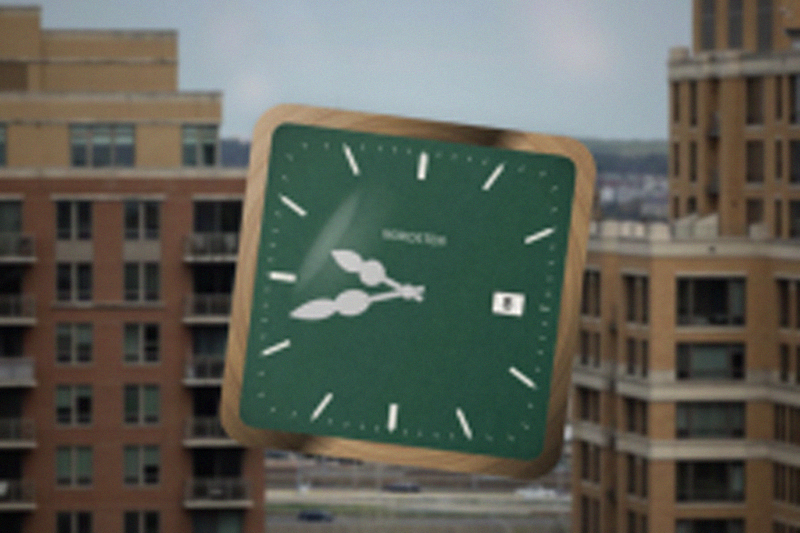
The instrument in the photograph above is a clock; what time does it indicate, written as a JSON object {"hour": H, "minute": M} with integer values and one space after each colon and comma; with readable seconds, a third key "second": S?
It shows {"hour": 9, "minute": 42}
